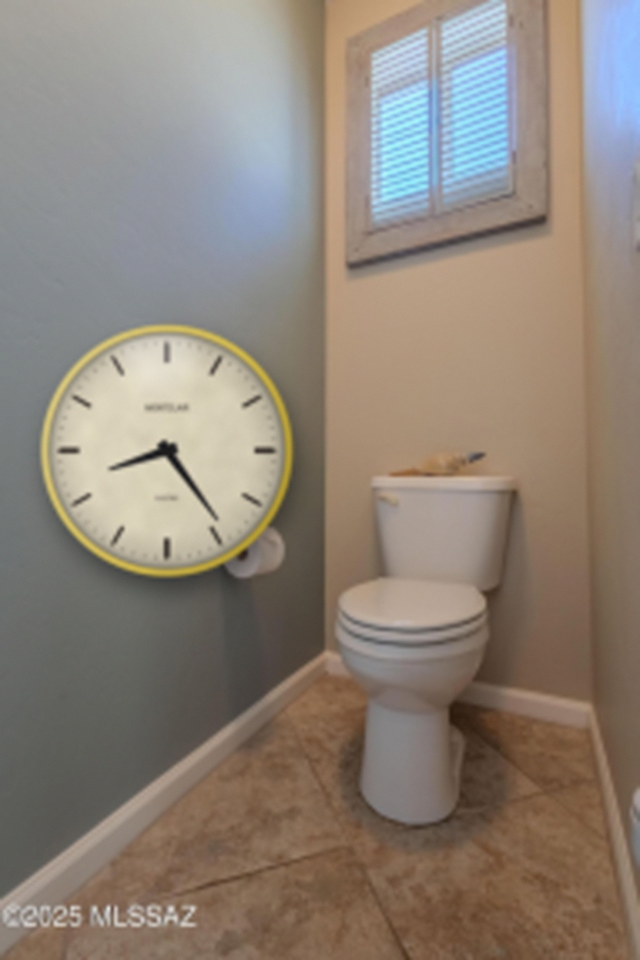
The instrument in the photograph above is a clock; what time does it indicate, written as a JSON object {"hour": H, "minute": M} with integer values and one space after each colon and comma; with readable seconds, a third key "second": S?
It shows {"hour": 8, "minute": 24}
